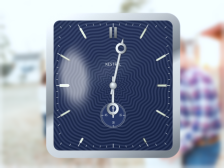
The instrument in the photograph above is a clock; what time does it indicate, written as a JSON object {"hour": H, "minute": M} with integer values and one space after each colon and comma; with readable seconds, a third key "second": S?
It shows {"hour": 6, "minute": 2}
